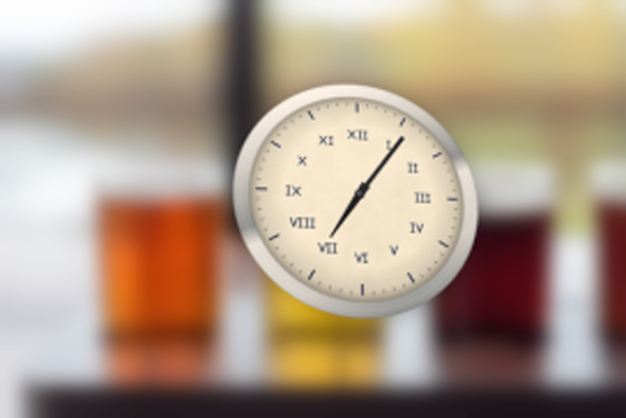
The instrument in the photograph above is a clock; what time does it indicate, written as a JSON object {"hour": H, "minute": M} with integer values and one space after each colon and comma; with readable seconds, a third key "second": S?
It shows {"hour": 7, "minute": 6}
